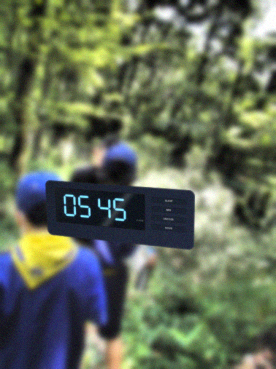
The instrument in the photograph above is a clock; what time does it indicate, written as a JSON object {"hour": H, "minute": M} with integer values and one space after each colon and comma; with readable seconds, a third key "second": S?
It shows {"hour": 5, "minute": 45}
